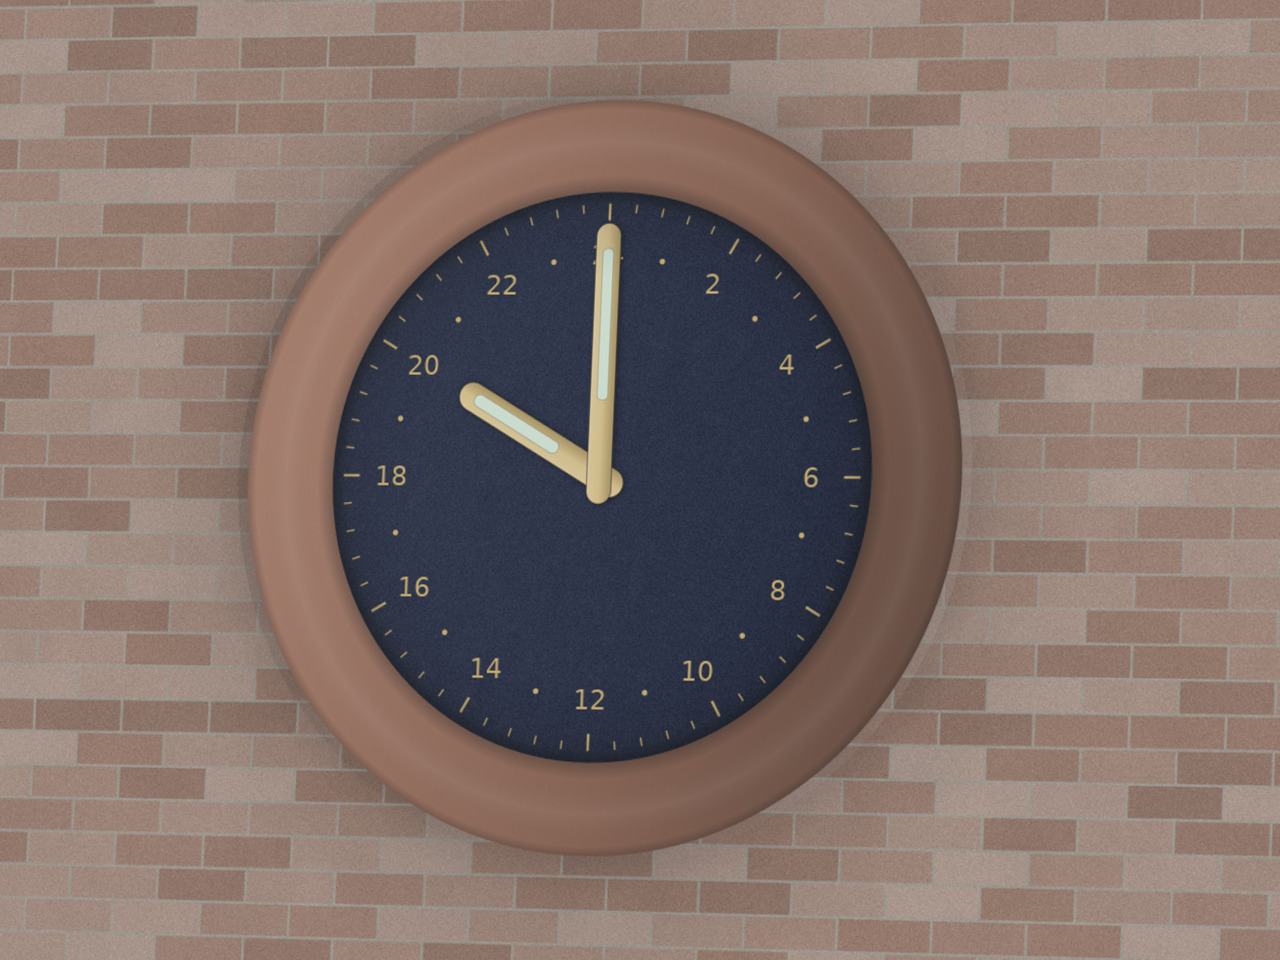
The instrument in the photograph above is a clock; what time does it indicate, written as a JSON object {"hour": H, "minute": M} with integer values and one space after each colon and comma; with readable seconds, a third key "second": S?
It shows {"hour": 20, "minute": 0}
